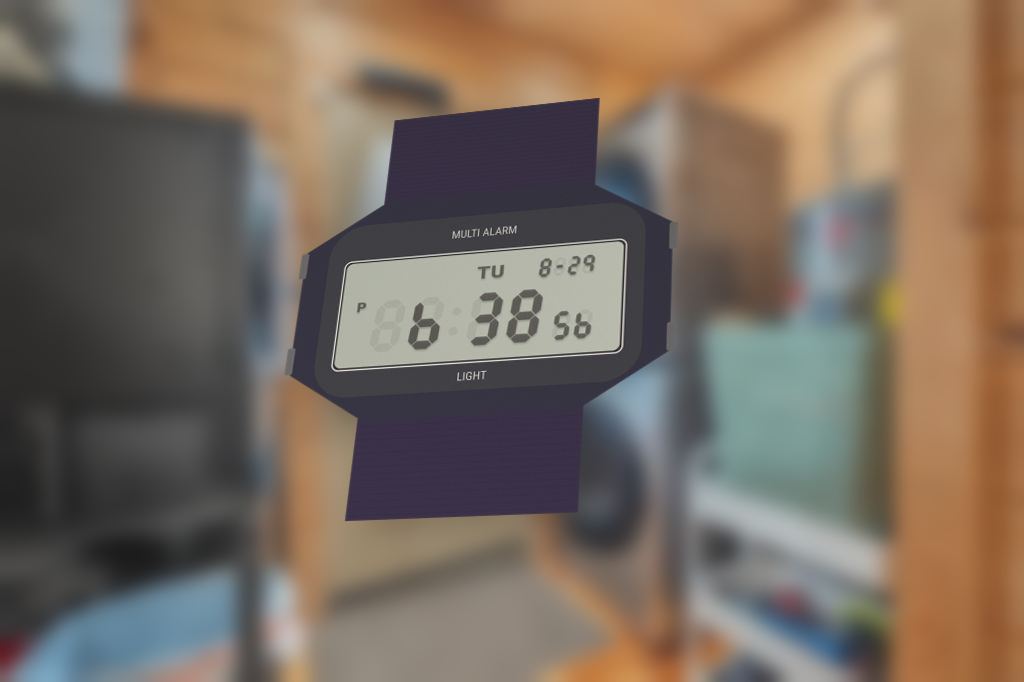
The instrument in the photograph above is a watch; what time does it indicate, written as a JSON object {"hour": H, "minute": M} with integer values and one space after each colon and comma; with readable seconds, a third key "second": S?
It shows {"hour": 6, "minute": 38, "second": 56}
